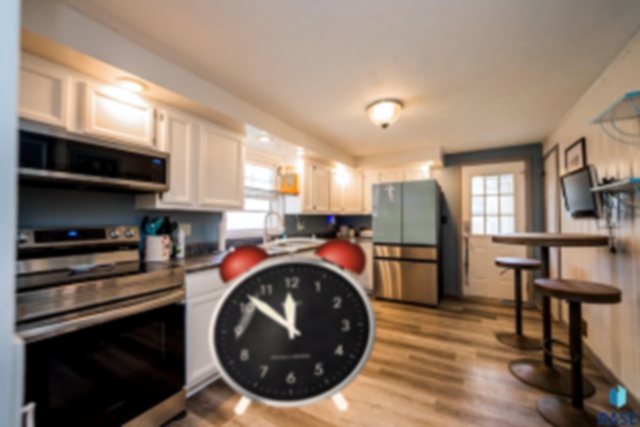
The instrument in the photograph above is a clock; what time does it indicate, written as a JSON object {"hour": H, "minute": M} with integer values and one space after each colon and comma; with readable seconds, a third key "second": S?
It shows {"hour": 11, "minute": 52}
